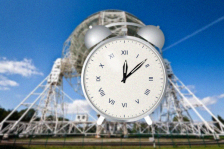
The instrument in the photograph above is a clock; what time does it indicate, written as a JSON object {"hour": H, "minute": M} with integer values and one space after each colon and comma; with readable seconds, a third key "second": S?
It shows {"hour": 12, "minute": 8}
